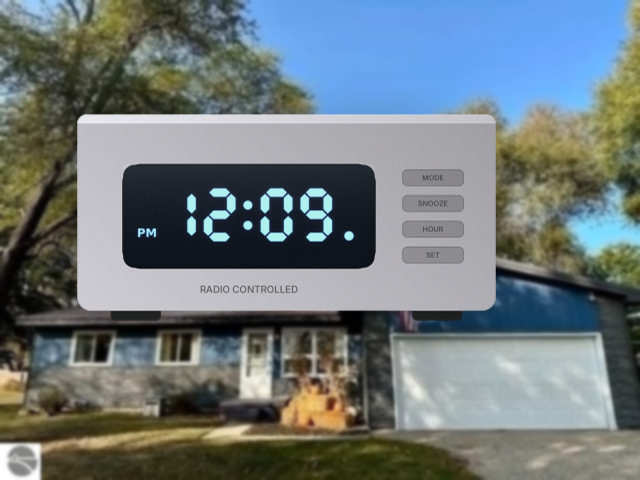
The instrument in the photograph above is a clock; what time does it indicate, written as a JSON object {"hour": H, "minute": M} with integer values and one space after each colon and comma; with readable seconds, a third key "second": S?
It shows {"hour": 12, "minute": 9}
